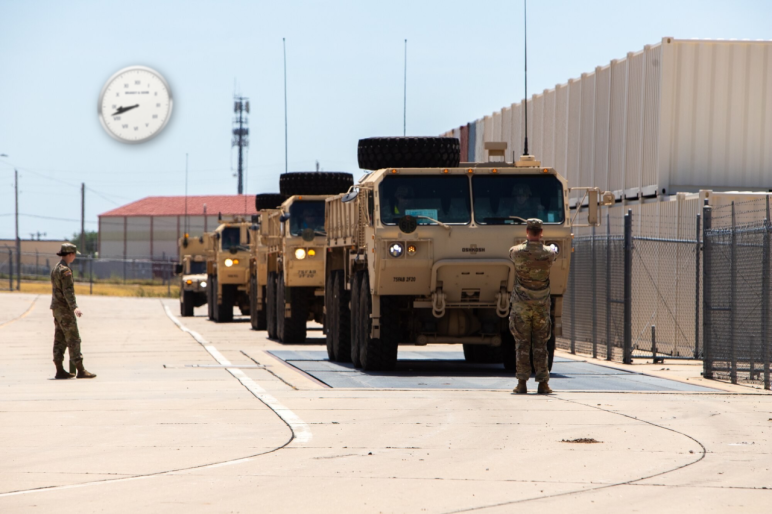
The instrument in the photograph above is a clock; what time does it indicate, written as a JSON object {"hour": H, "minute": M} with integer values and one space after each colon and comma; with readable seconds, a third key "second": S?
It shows {"hour": 8, "minute": 42}
